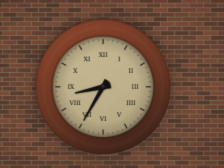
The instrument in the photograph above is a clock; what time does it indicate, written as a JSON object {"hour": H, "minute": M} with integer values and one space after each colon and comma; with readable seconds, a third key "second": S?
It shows {"hour": 8, "minute": 35}
